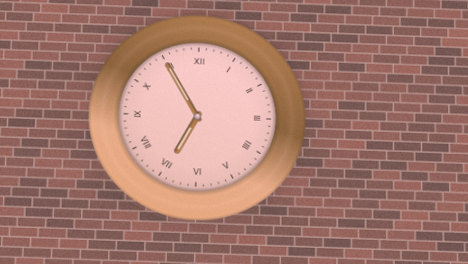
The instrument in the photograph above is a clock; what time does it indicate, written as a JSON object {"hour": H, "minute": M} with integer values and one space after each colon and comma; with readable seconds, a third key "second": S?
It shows {"hour": 6, "minute": 55}
